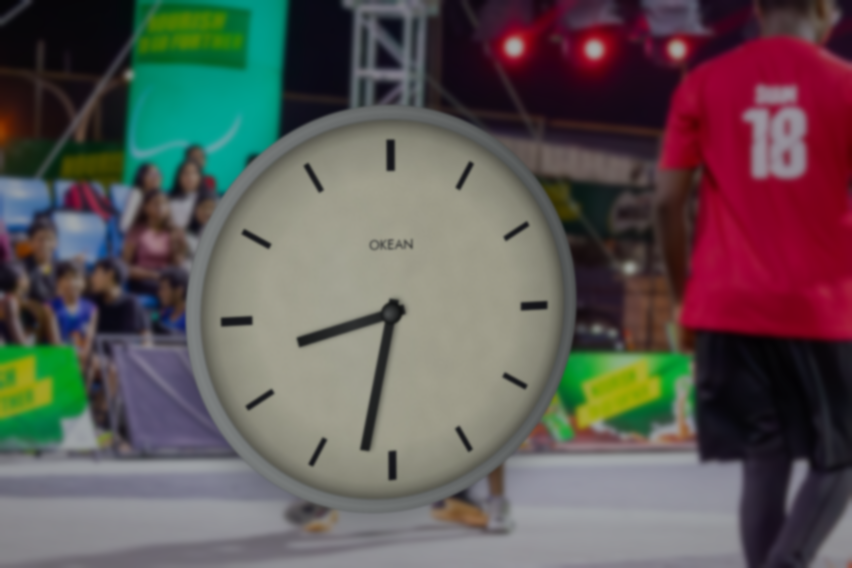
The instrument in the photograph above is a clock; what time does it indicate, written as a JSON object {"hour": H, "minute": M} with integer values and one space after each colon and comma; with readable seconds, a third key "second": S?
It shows {"hour": 8, "minute": 32}
